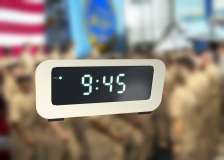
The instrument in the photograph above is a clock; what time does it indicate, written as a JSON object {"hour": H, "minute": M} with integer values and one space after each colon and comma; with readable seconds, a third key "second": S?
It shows {"hour": 9, "minute": 45}
